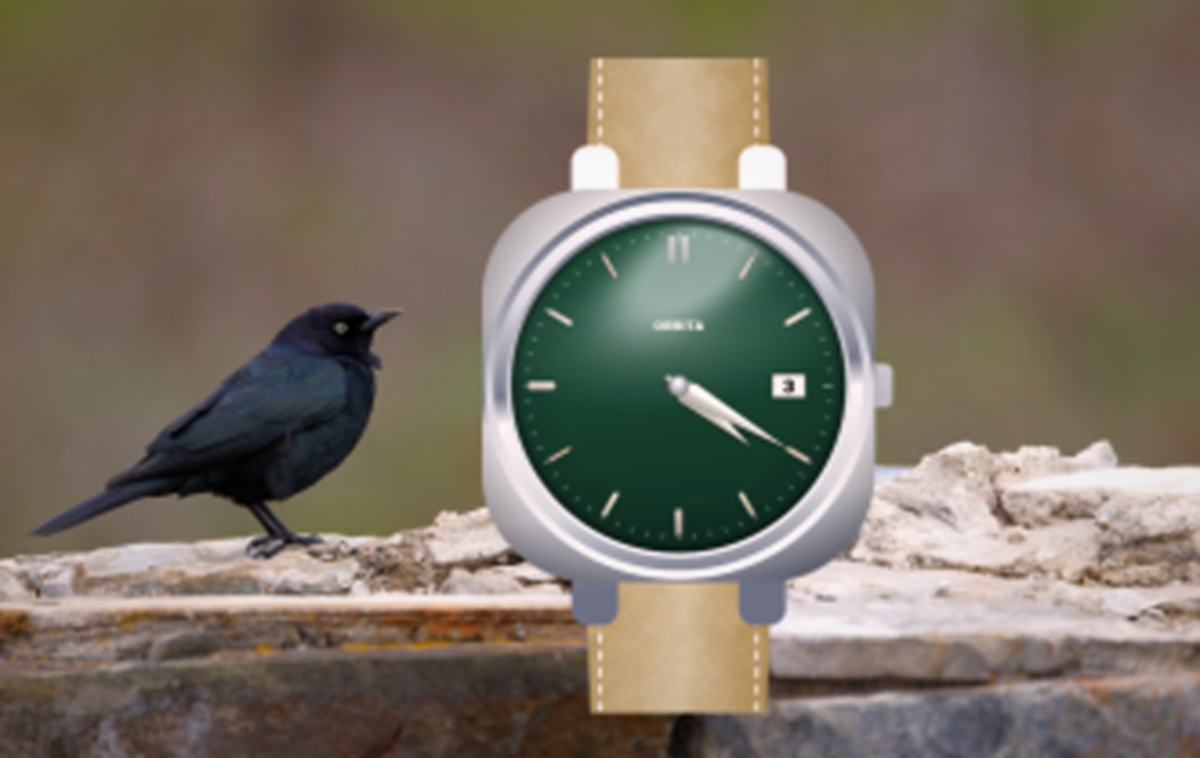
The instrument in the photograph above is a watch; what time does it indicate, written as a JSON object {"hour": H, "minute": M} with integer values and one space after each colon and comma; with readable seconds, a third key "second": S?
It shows {"hour": 4, "minute": 20}
